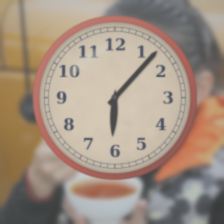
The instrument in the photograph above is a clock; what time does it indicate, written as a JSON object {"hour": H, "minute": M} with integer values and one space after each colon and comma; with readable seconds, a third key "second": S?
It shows {"hour": 6, "minute": 7}
